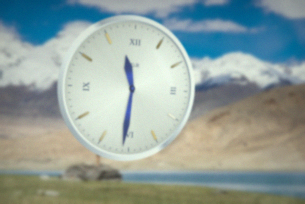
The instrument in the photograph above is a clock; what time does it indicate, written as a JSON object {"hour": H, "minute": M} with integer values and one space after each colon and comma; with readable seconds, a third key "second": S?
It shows {"hour": 11, "minute": 31}
